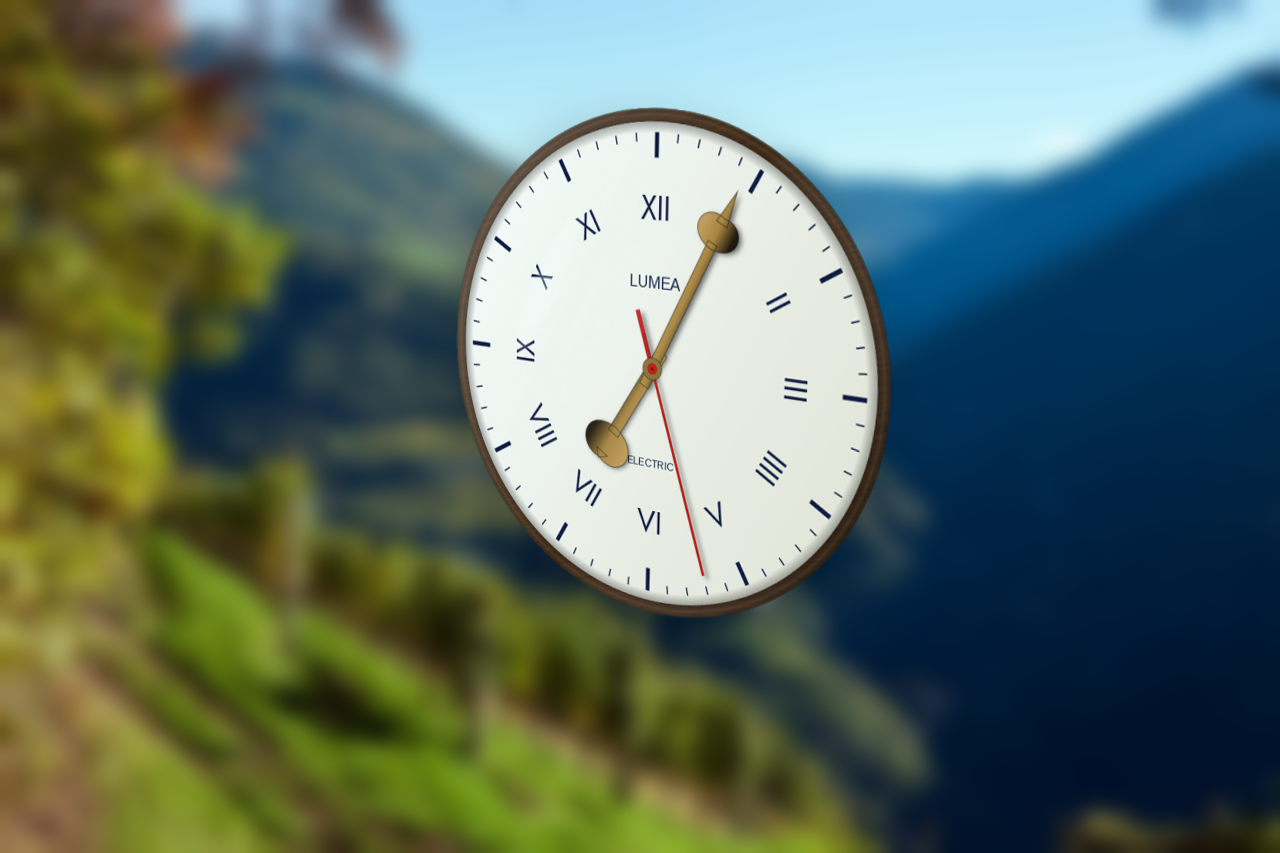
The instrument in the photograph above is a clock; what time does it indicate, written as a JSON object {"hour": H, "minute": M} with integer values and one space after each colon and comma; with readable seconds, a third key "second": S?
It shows {"hour": 7, "minute": 4, "second": 27}
